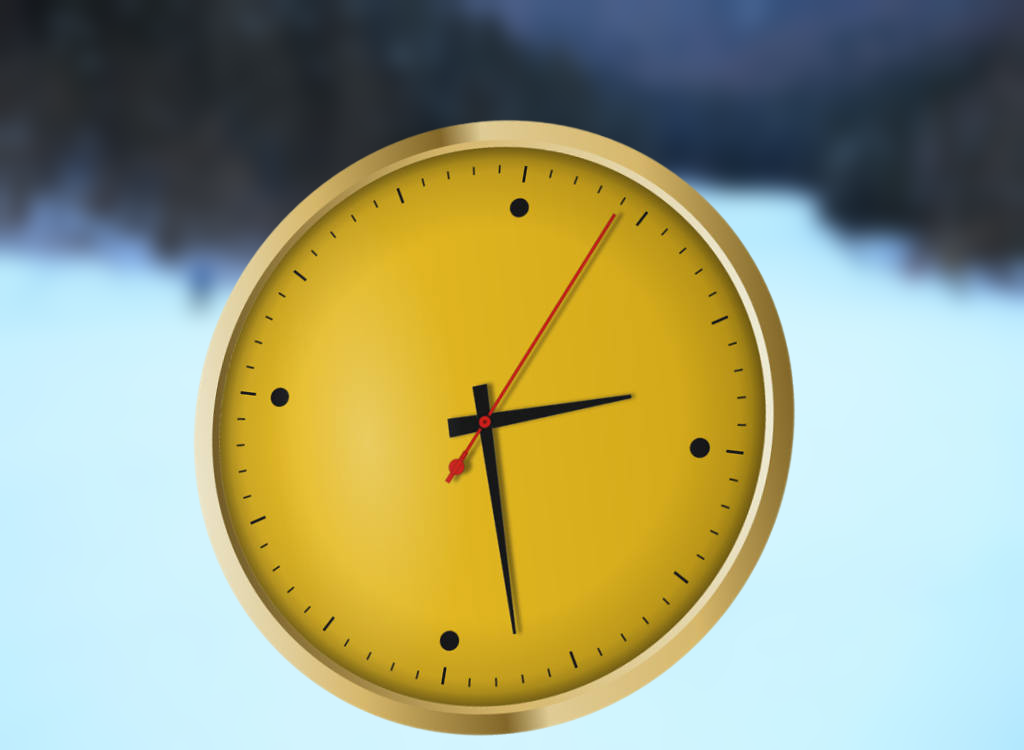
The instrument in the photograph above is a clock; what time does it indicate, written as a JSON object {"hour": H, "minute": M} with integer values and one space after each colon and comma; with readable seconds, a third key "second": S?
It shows {"hour": 2, "minute": 27, "second": 4}
